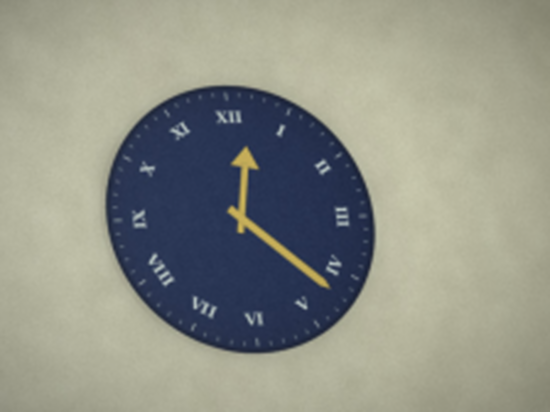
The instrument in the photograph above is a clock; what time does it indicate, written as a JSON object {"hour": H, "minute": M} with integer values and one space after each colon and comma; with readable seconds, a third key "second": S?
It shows {"hour": 12, "minute": 22}
